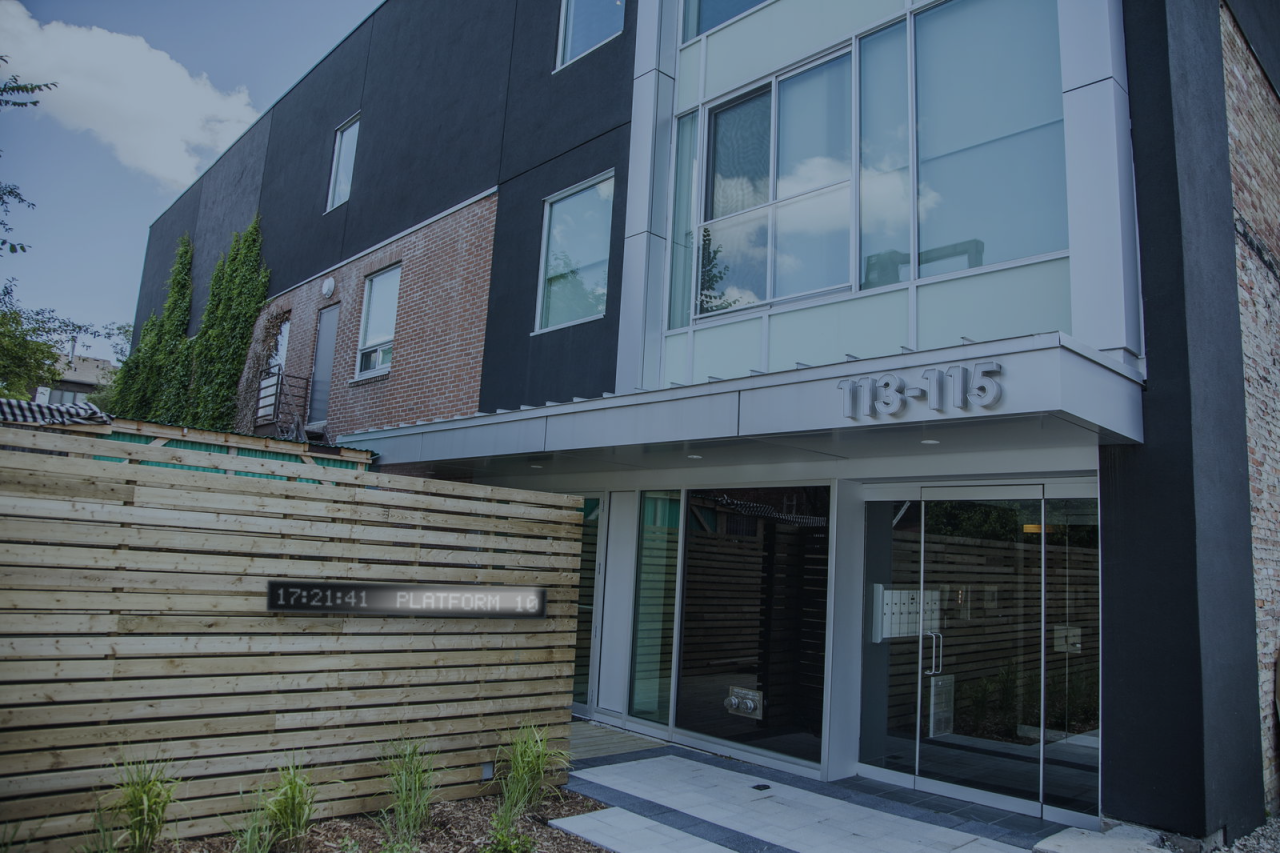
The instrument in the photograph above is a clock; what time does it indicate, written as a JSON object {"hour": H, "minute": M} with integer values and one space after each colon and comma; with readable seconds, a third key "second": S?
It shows {"hour": 17, "minute": 21, "second": 41}
